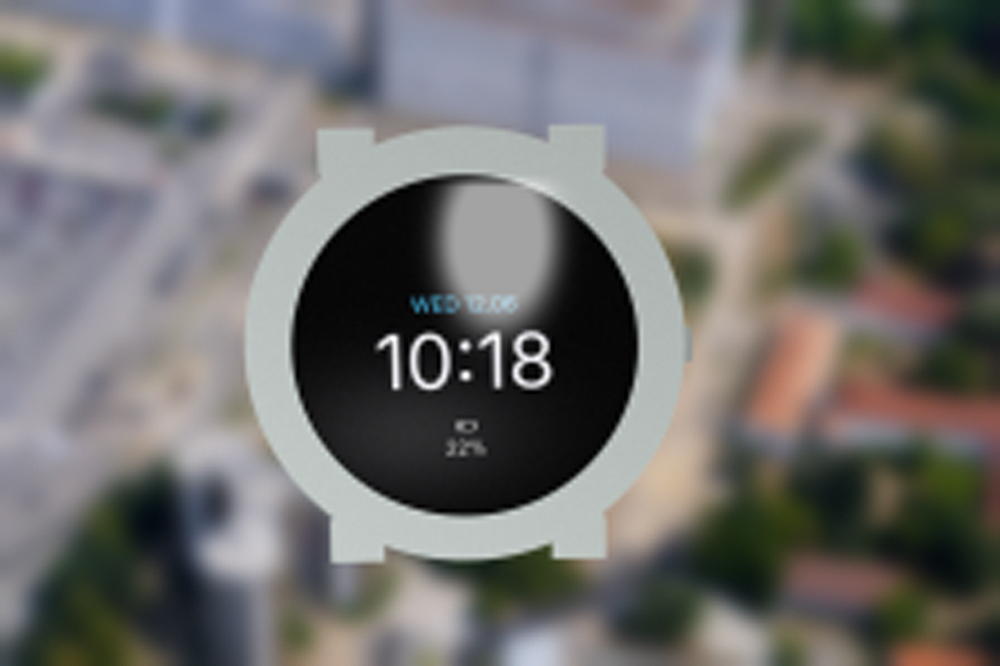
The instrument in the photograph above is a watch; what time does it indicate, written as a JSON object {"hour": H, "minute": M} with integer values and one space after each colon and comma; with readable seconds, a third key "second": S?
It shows {"hour": 10, "minute": 18}
